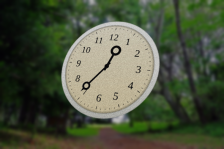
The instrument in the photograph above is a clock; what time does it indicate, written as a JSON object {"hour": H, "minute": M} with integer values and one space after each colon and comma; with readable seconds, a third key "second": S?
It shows {"hour": 12, "minute": 36}
